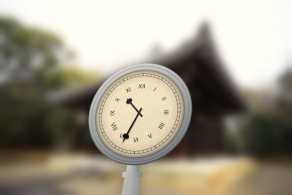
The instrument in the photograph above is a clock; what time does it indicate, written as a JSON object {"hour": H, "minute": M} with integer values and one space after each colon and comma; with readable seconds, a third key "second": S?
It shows {"hour": 10, "minute": 34}
